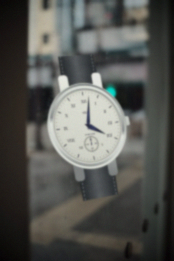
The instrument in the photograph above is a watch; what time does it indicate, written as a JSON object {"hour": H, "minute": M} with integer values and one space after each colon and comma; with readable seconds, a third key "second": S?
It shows {"hour": 4, "minute": 2}
